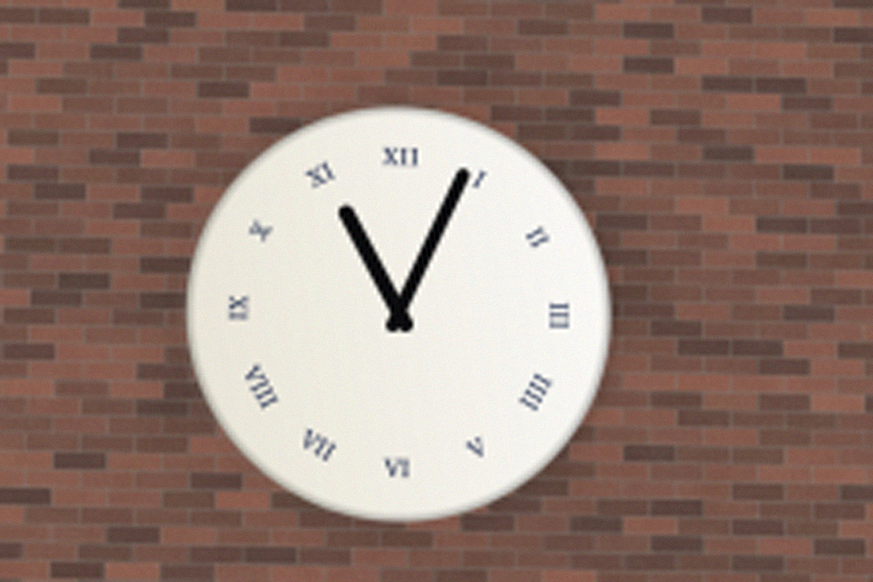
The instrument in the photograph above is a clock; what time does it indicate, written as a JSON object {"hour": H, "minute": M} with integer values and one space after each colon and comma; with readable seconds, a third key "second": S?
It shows {"hour": 11, "minute": 4}
